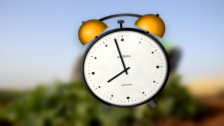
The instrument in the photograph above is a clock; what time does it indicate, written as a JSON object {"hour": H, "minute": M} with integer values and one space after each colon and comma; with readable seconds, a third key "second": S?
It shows {"hour": 7, "minute": 58}
